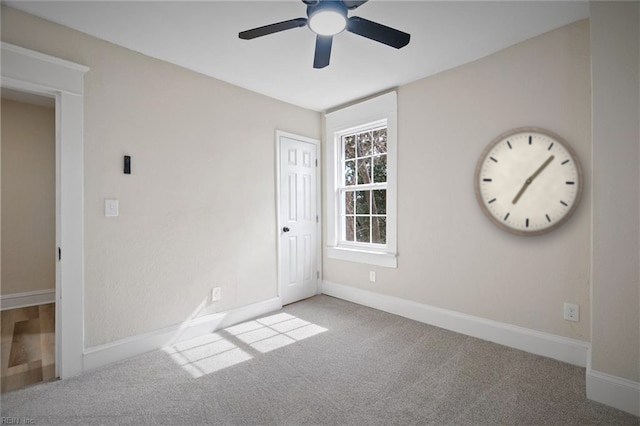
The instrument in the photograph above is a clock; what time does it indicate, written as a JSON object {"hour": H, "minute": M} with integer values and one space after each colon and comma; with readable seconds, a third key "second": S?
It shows {"hour": 7, "minute": 7}
